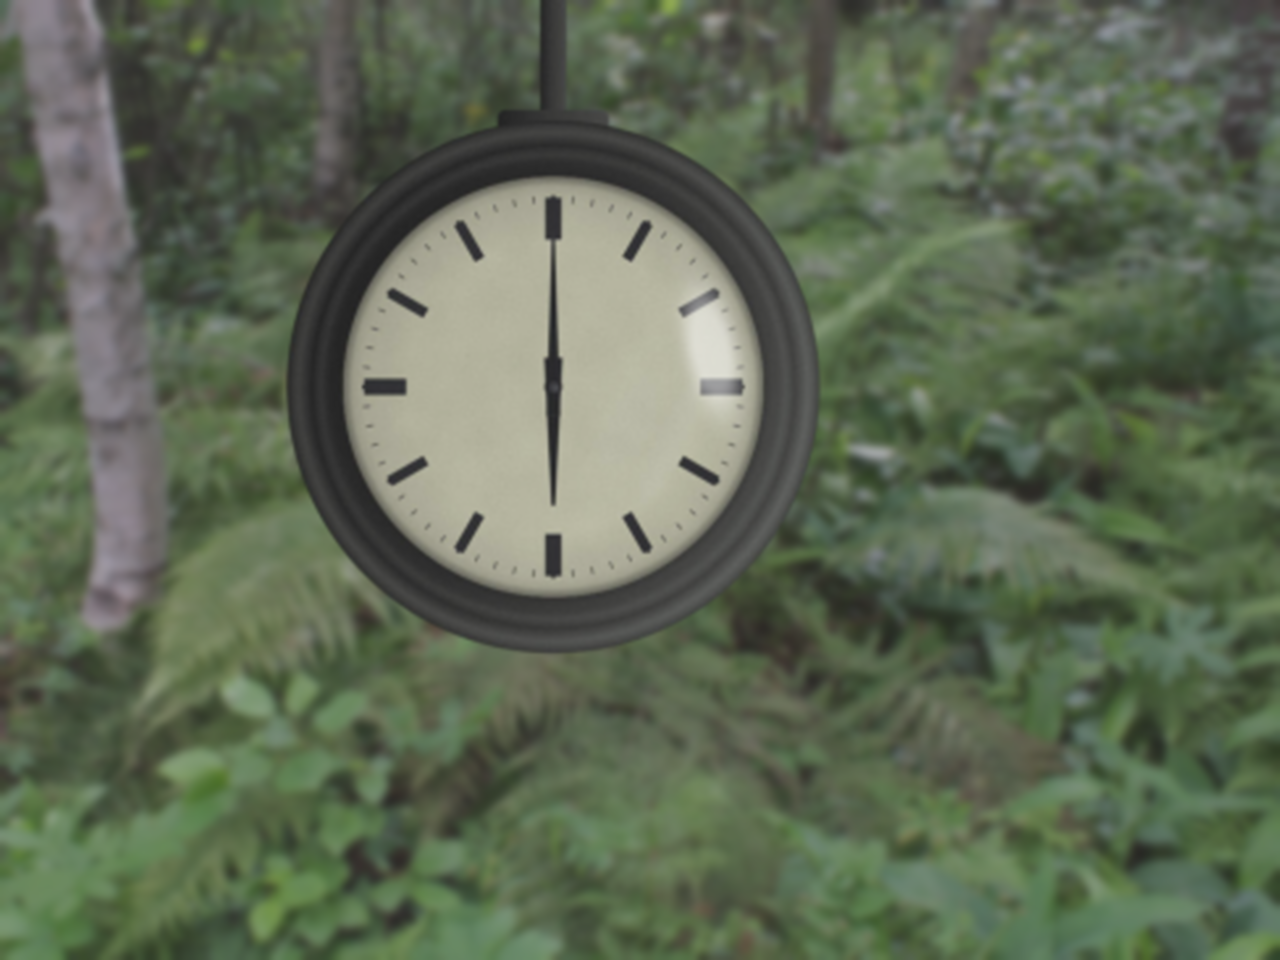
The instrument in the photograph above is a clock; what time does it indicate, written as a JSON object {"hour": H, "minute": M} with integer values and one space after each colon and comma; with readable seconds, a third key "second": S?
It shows {"hour": 6, "minute": 0}
